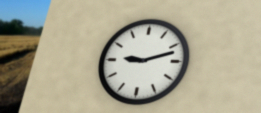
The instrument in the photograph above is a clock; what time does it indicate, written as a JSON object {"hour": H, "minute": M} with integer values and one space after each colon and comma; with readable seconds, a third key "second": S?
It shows {"hour": 9, "minute": 12}
